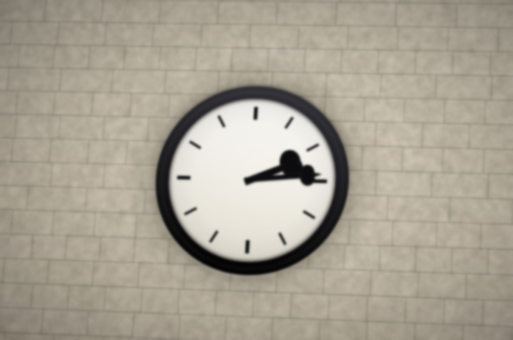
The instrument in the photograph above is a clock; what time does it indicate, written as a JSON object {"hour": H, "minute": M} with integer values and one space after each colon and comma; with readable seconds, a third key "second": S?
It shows {"hour": 2, "minute": 14}
